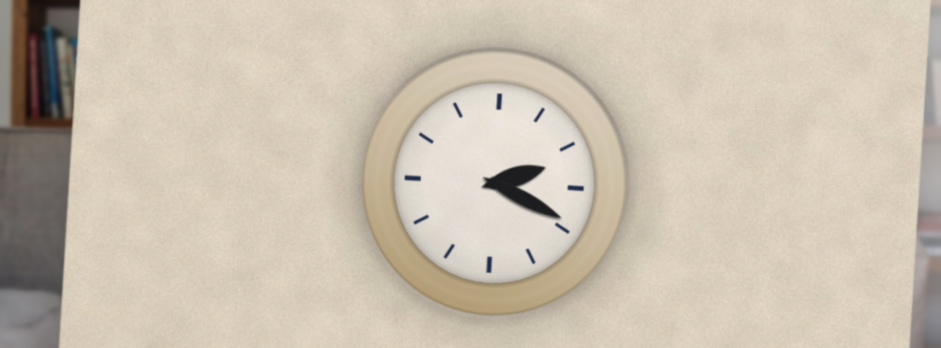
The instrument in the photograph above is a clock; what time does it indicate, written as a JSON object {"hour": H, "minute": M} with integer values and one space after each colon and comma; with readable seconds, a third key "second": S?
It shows {"hour": 2, "minute": 19}
